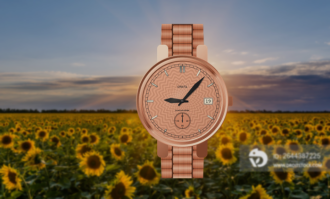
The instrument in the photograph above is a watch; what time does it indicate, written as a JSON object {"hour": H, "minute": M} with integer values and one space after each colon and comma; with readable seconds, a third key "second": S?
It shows {"hour": 9, "minute": 7}
